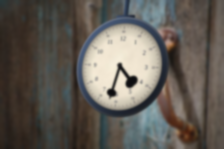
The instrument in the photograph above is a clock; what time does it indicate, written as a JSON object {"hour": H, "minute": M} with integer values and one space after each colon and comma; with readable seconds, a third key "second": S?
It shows {"hour": 4, "minute": 32}
